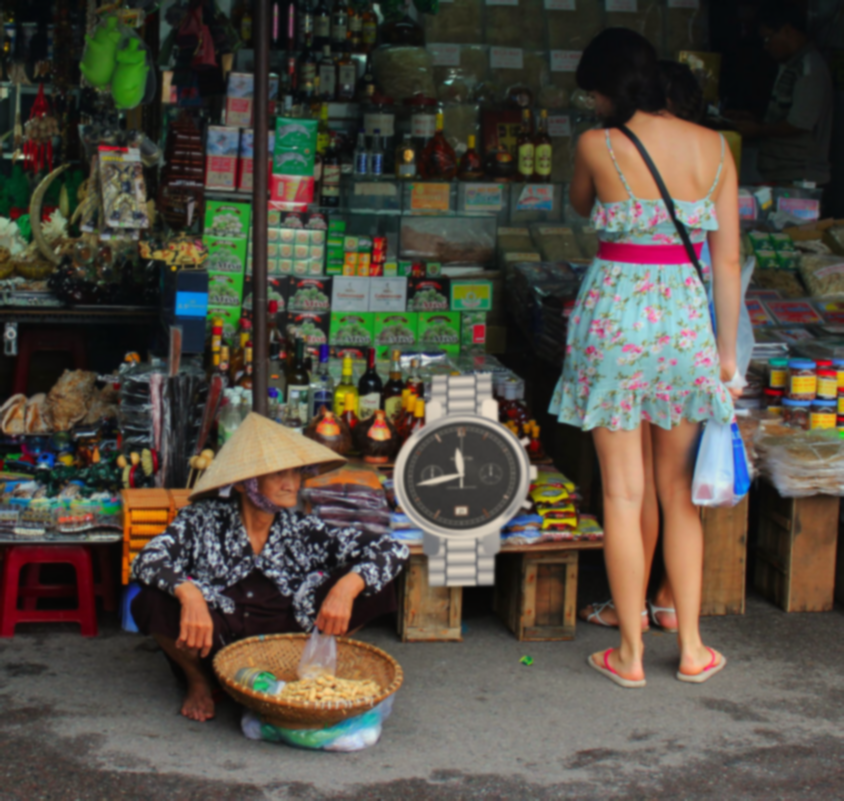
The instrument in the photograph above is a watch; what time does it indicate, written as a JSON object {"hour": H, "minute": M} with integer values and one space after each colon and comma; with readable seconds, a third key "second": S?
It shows {"hour": 11, "minute": 43}
